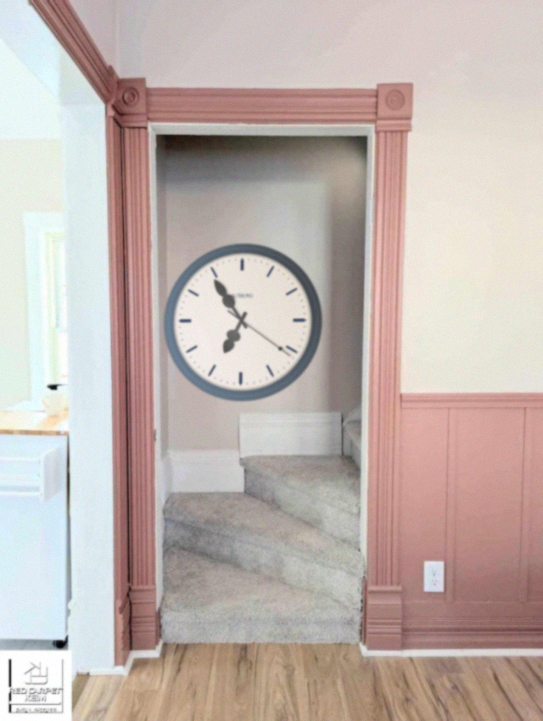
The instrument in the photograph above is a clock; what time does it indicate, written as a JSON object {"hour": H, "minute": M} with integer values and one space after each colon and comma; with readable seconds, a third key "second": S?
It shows {"hour": 6, "minute": 54, "second": 21}
